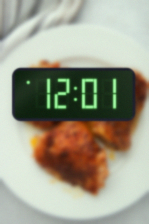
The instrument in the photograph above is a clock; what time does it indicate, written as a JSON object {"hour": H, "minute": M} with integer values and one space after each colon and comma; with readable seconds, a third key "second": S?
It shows {"hour": 12, "minute": 1}
